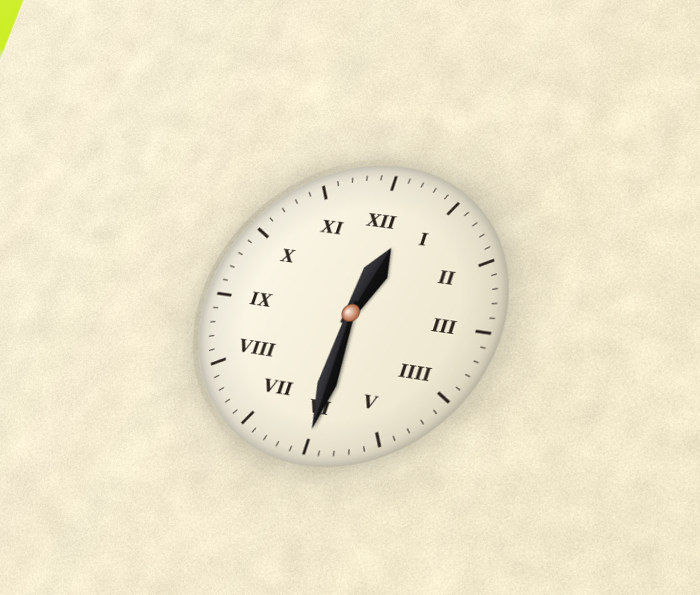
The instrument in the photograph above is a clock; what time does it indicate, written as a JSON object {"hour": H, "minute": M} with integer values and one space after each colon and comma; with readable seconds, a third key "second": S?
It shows {"hour": 12, "minute": 30}
